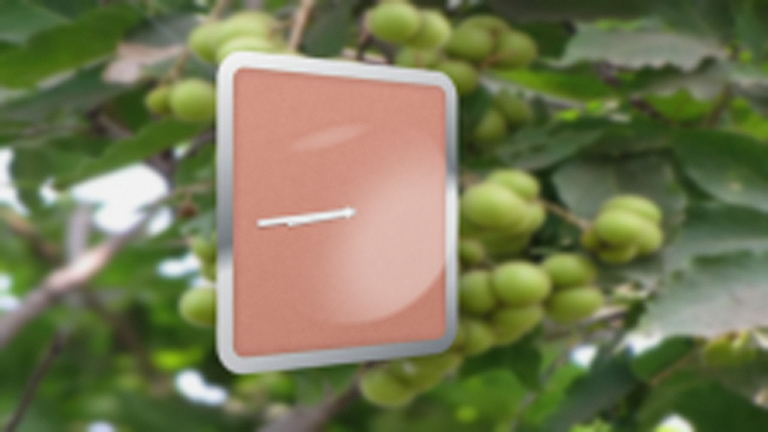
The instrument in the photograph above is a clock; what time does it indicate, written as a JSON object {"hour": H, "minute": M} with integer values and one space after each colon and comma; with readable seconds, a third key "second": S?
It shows {"hour": 8, "minute": 44}
